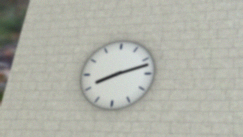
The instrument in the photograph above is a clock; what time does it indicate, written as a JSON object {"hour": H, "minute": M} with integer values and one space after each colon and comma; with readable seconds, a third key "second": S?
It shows {"hour": 8, "minute": 12}
